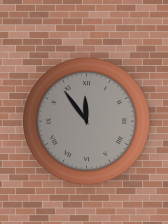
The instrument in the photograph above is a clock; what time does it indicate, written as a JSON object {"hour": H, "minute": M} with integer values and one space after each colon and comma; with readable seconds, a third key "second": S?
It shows {"hour": 11, "minute": 54}
